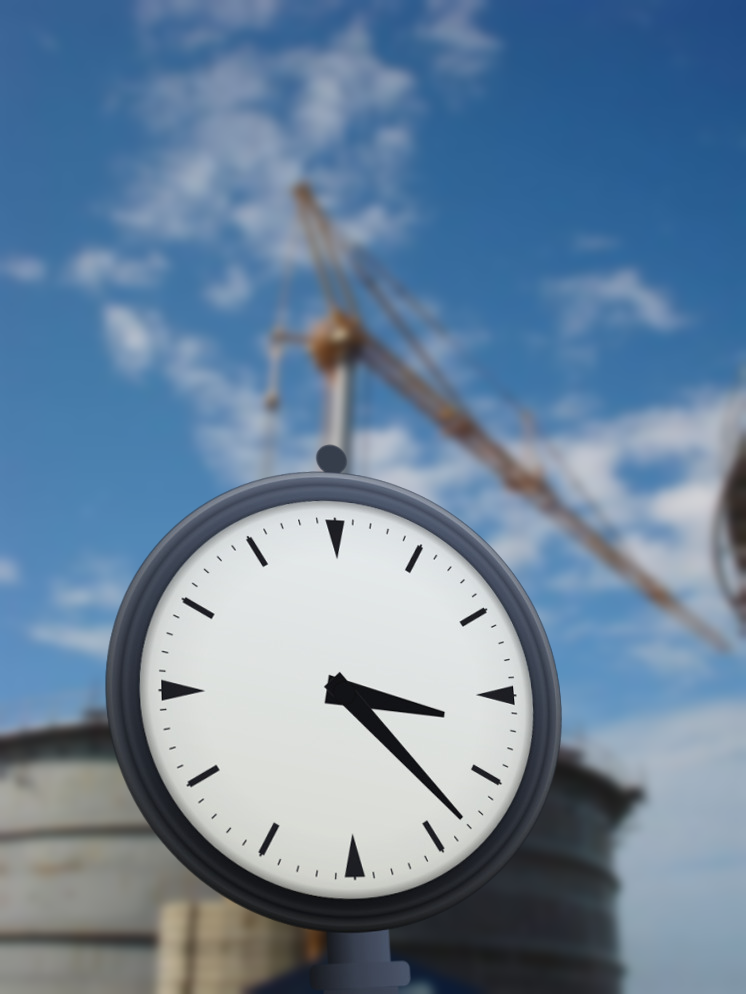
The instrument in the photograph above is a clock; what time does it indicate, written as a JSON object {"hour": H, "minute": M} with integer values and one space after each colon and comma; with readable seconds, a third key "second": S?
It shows {"hour": 3, "minute": 23}
